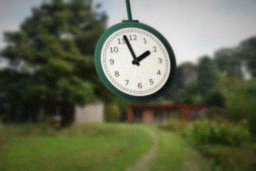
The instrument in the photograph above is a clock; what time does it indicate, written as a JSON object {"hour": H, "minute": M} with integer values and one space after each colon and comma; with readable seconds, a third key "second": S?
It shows {"hour": 1, "minute": 57}
